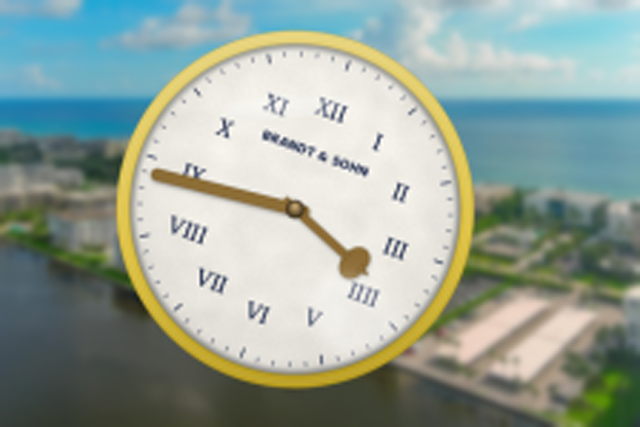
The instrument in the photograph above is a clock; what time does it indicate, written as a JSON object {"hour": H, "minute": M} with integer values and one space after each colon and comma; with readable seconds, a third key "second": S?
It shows {"hour": 3, "minute": 44}
